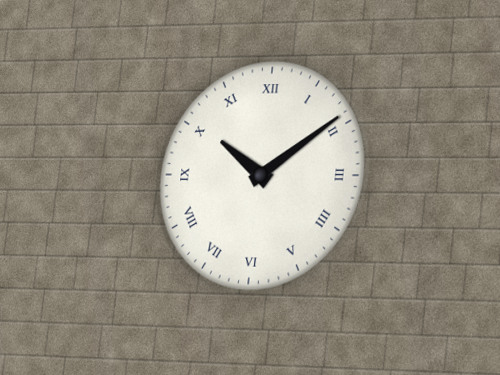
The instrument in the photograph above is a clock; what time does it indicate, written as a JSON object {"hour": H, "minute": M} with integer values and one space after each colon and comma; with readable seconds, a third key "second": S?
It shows {"hour": 10, "minute": 9}
